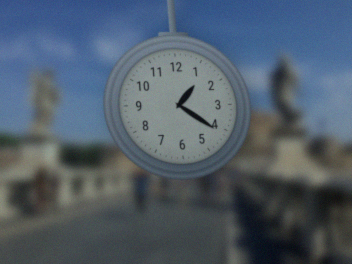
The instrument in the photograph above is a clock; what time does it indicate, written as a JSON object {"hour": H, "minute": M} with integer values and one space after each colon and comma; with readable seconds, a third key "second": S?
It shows {"hour": 1, "minute": 21}
